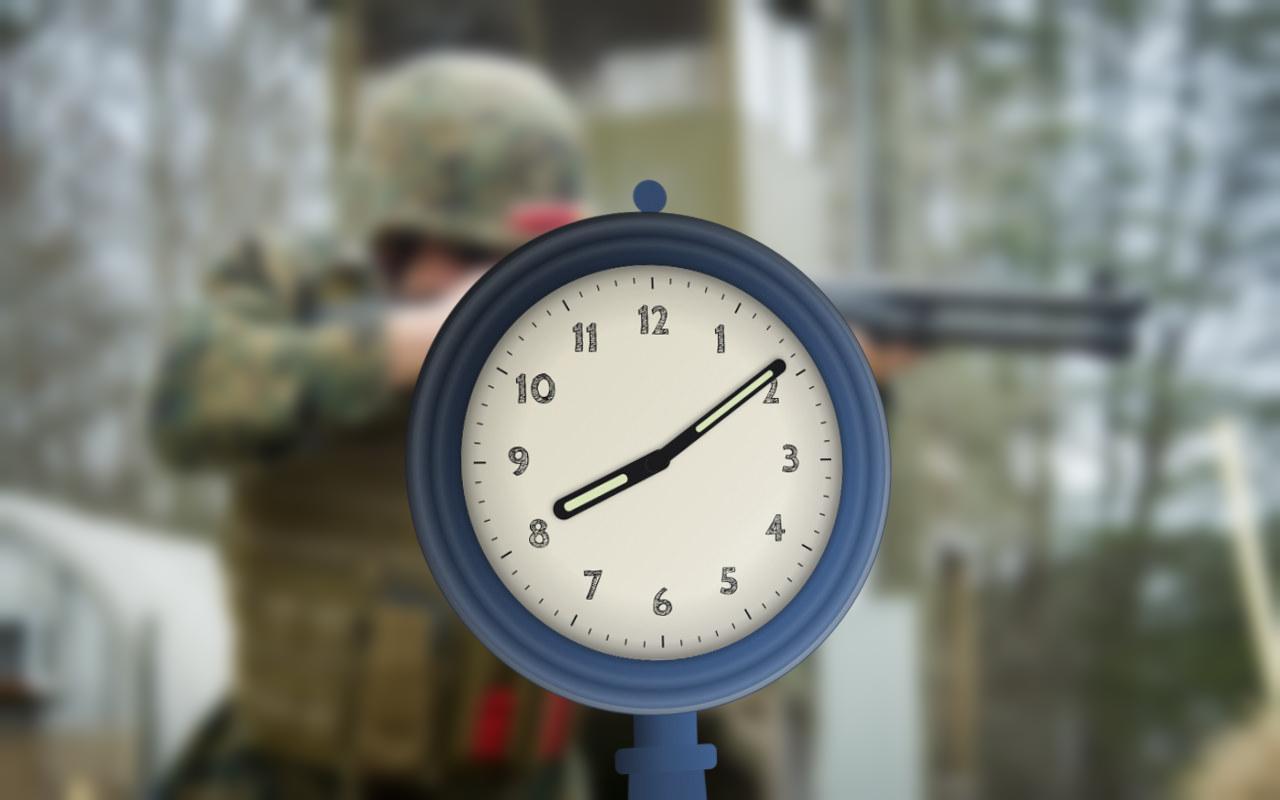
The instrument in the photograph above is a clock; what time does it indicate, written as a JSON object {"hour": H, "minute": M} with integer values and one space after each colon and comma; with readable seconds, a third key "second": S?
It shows {"hour": 8, "minute": 9}
